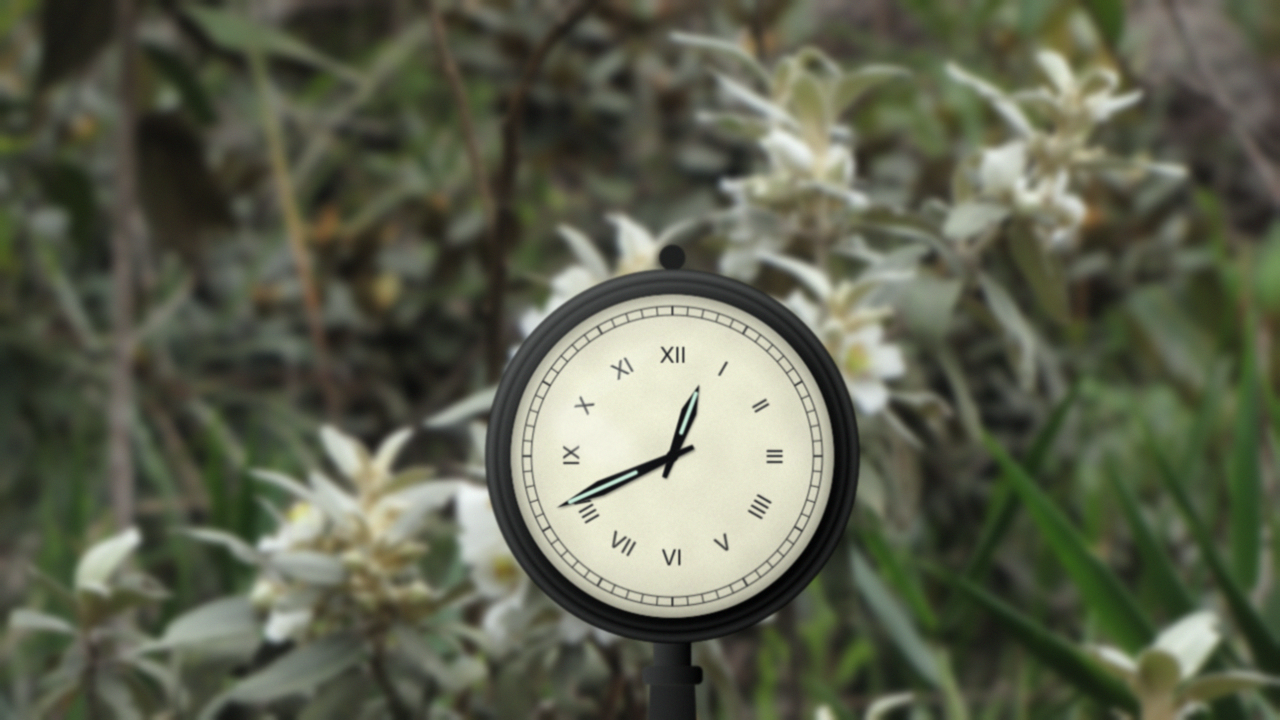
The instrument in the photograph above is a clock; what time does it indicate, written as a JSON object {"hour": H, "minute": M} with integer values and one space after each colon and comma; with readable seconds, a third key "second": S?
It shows {"hour": 12, "minute": 41}
